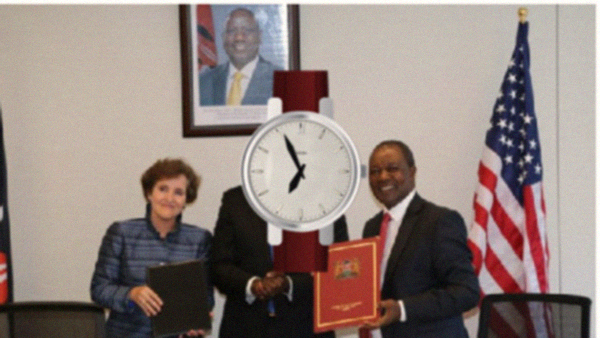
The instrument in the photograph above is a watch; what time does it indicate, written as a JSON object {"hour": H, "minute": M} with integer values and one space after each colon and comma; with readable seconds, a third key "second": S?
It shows {"hour": 6, "minute": 56}
